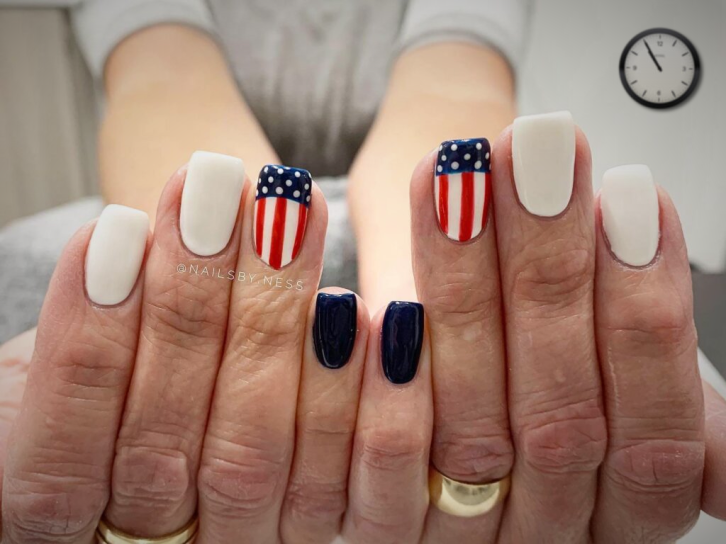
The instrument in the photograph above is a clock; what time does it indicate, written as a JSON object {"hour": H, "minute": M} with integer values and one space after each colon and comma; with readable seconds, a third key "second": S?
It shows {"hour": 10, "minute": 55}
